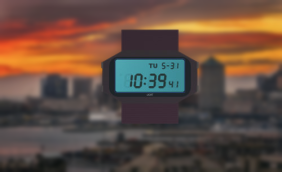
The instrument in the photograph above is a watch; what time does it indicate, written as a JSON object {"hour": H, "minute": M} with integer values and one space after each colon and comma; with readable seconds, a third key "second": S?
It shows {"hour": 10, "minute": 39, "second": 41}
